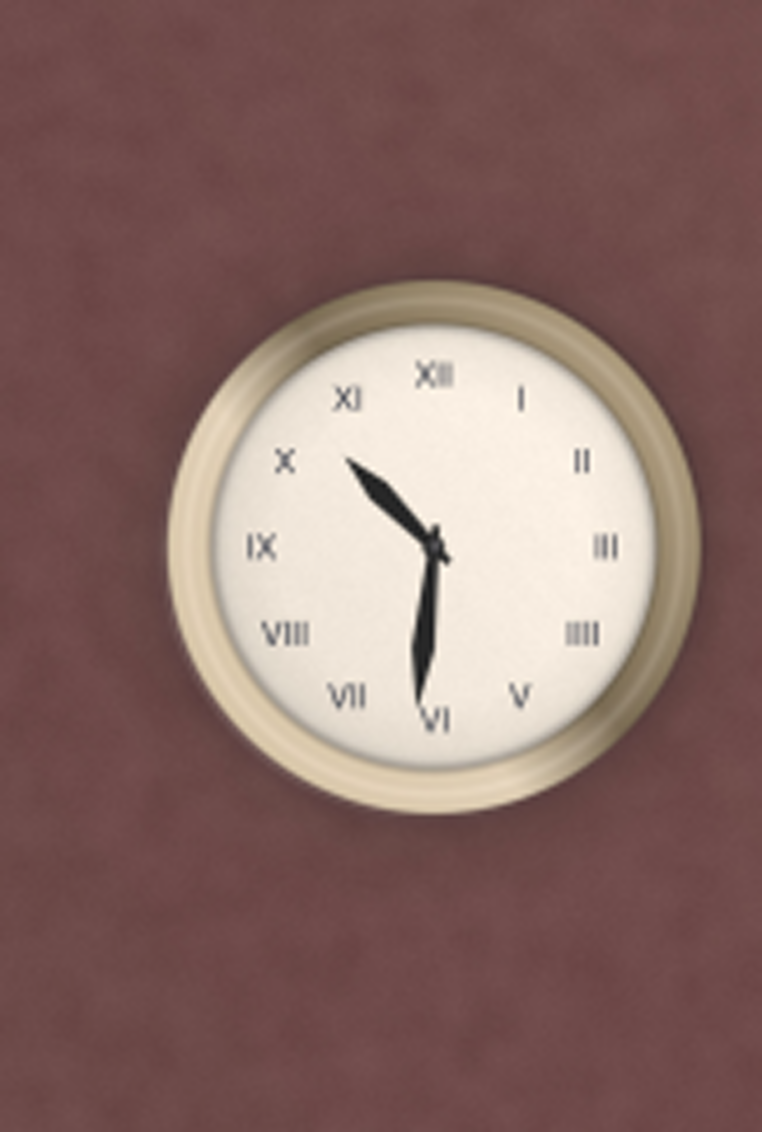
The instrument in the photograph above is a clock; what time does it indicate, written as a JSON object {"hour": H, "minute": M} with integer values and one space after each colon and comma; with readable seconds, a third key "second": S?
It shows {"hour": 10, "minute": 31}
